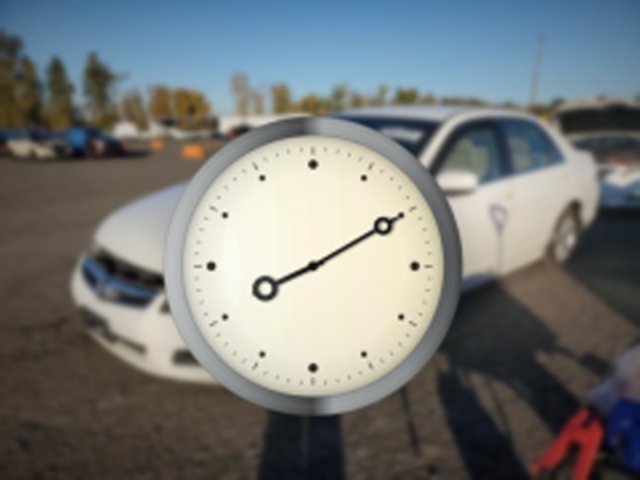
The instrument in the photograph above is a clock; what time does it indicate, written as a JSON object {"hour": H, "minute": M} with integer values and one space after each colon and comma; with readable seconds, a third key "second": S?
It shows {"hour": 8, "minute": 10}
